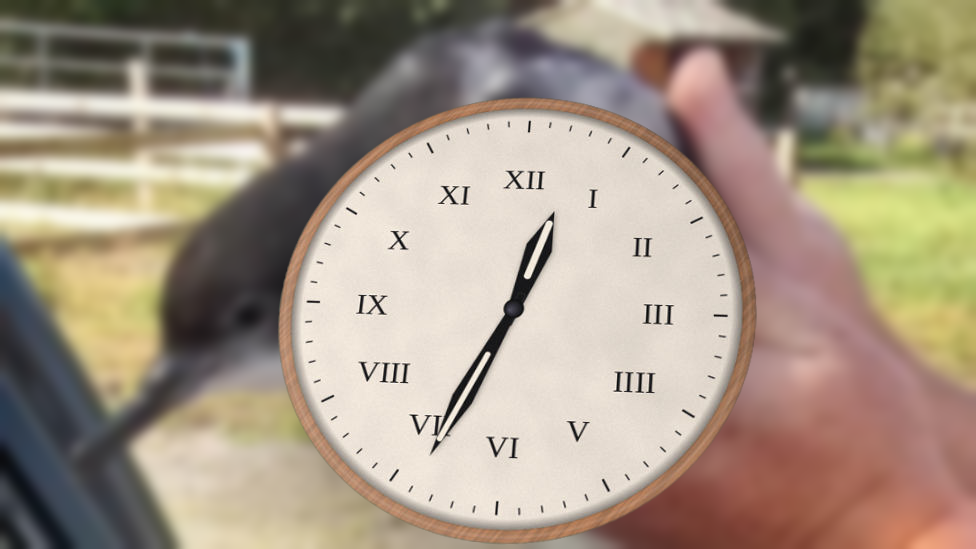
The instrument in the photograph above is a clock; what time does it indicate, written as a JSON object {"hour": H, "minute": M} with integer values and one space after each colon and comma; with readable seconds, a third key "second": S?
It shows {"hour": 12, "minute": 34}
